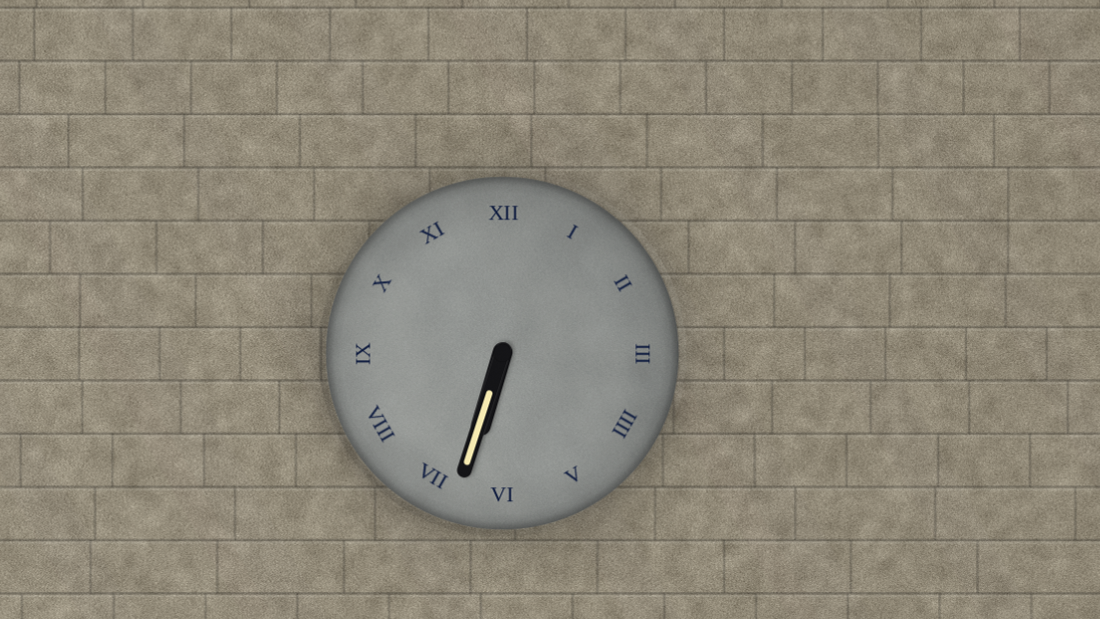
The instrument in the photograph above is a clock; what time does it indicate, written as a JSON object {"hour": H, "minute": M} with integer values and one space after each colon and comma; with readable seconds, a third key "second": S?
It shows {"hour": 6, "minute": 33}
